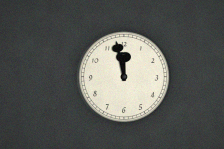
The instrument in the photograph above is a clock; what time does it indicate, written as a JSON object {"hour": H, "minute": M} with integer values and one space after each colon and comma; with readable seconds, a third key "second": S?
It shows {"hour": 11, "minute": 58}
